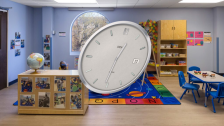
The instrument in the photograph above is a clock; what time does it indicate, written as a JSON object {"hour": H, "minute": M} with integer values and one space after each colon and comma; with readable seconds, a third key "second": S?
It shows {"hour": 12, "minute": 31}
